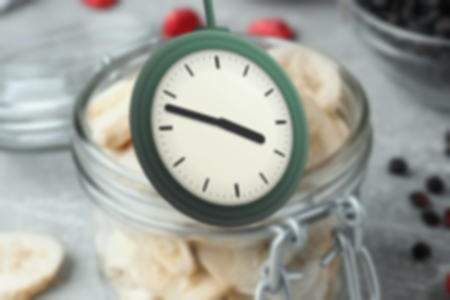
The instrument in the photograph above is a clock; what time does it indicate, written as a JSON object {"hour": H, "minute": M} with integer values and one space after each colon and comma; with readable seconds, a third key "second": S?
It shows {"hour": 3, "minute": 48}
